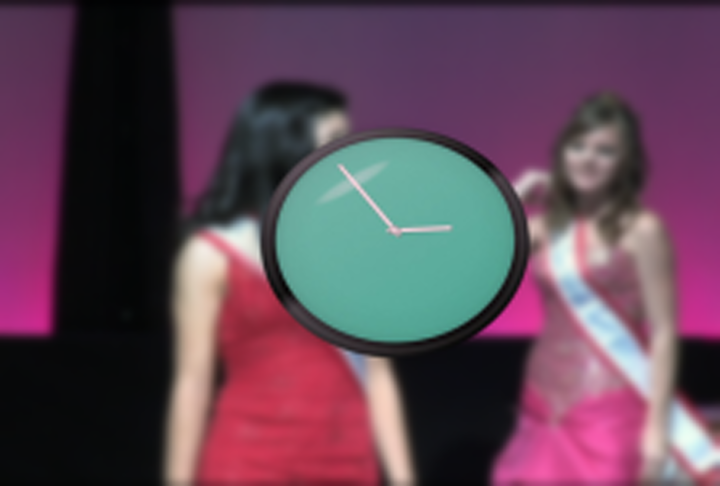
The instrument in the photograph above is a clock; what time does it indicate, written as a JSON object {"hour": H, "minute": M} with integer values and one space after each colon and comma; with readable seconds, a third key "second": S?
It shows {"hour": 2, "minute": 54}
